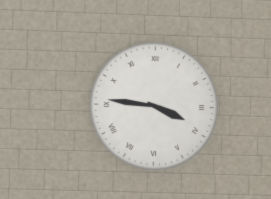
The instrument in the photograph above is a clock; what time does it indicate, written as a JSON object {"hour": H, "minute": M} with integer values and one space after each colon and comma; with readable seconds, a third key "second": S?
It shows {"hour": 3, "minute": 46}
